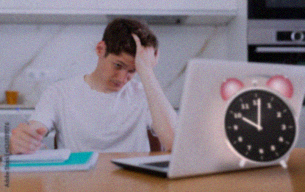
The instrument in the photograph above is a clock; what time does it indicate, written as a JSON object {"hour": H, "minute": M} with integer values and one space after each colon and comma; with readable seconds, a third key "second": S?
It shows {"hour": 10, "minute": 1}
